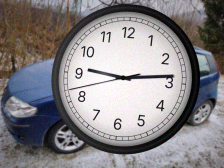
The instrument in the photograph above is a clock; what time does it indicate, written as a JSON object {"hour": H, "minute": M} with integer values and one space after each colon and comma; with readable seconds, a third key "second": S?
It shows {"hour": 9, "minute": 13, "second": 42}
